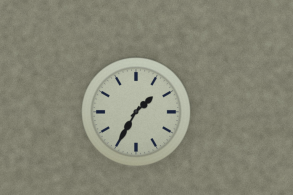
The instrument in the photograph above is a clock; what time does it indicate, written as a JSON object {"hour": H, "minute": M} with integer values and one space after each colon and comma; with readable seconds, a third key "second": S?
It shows {"hour": 1, "minute": 35}
